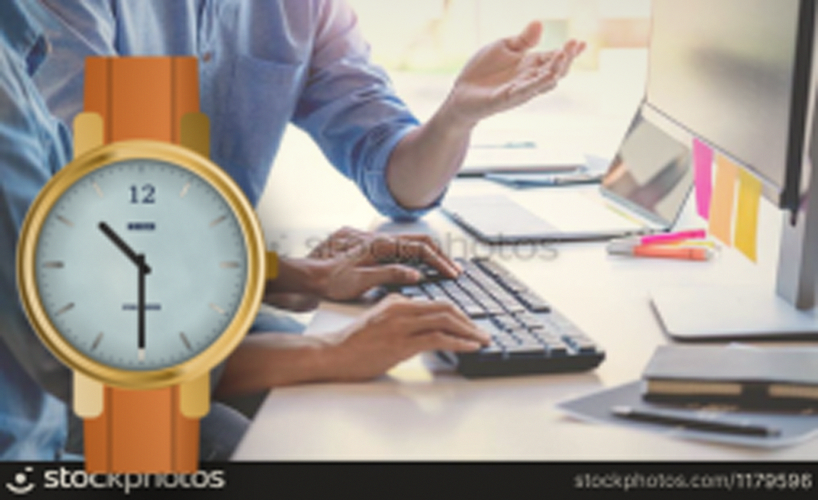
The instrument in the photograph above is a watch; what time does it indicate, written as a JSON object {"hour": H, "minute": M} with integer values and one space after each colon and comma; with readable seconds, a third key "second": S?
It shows {"hour": 10, "minute": 30}
